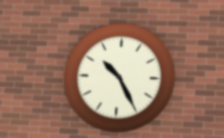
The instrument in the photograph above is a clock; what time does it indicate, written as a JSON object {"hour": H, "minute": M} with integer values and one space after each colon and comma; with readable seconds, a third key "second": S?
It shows {"hour": 10, "minute": 25}
